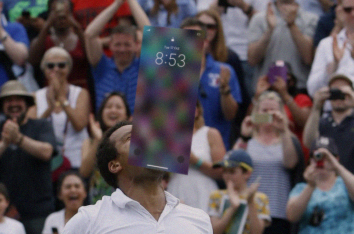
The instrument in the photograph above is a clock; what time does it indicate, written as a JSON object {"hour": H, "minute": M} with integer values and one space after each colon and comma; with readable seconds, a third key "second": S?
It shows {"hour": 8, "minute": 53}
